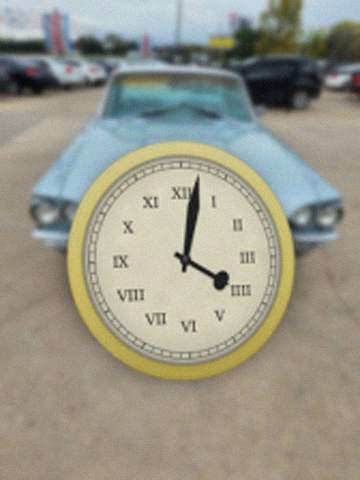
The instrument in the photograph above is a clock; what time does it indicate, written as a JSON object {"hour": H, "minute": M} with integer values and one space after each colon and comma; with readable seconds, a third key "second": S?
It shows {"hour": 4, "minute": 2}
